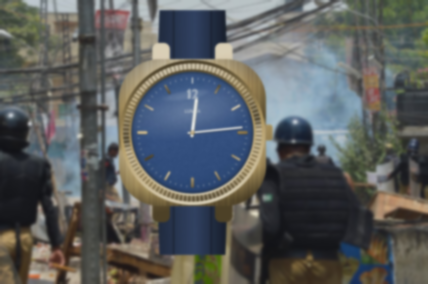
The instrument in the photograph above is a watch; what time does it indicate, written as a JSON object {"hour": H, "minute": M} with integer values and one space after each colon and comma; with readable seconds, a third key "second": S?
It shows {"hour": 12, "minute": 14}
